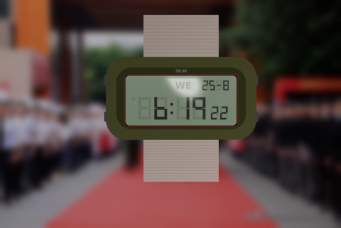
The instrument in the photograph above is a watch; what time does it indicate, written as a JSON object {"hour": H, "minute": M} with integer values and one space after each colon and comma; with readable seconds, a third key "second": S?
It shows {"hour": 6, "minute": 19, "second": 22}
